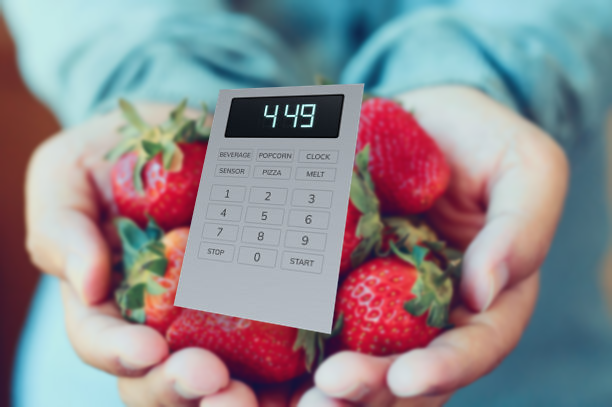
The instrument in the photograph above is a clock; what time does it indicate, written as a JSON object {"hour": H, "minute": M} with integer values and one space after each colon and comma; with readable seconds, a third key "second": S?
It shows {"hour": 4, "minute": 49}
